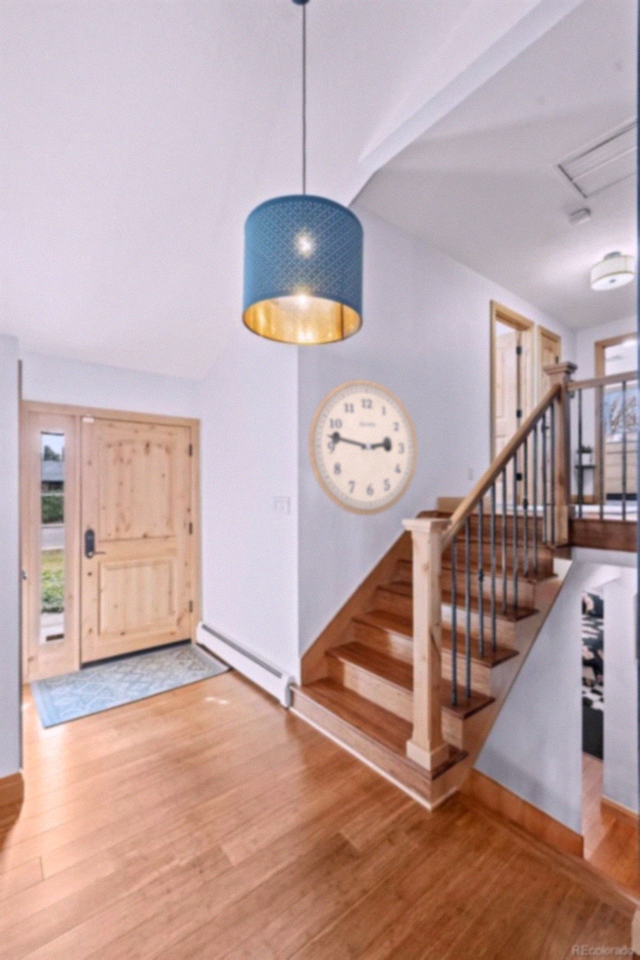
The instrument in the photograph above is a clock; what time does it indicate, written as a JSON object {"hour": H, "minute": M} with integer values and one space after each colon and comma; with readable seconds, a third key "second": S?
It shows {"hour": 2, "minute": 47}
